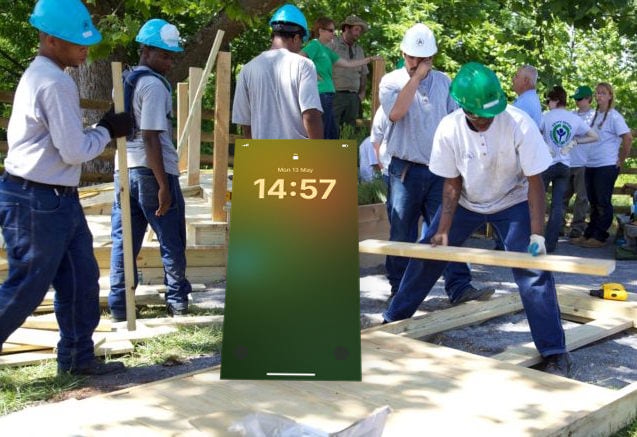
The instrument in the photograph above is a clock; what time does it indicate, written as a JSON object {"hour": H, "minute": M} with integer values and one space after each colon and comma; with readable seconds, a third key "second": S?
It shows {"hour": 14, "minute": 57}
